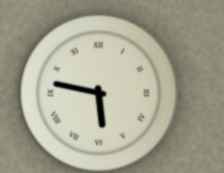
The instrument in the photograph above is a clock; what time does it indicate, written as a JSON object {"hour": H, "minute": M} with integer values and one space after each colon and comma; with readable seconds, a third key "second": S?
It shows {"hour": 5, "minute": 47}
